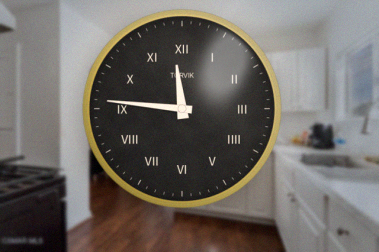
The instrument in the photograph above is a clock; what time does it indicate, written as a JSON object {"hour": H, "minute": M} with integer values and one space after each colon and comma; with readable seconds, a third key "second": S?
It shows {"hour": 11, "minute": 46}
